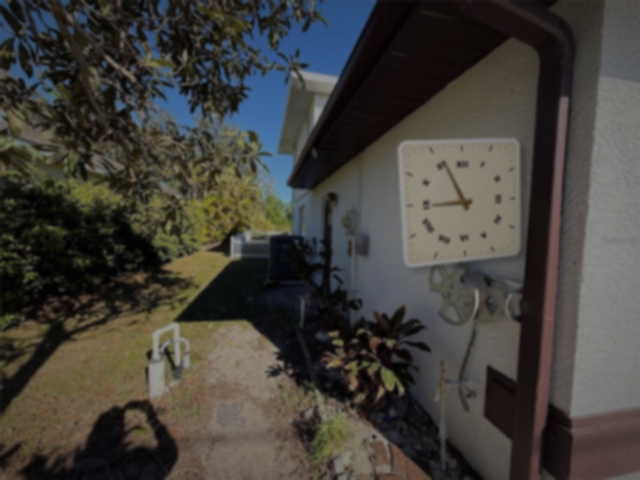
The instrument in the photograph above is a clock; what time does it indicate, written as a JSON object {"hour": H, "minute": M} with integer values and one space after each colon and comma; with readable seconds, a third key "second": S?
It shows {"hour": 8, "minute": 56}
